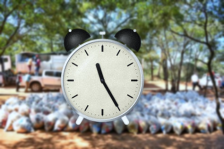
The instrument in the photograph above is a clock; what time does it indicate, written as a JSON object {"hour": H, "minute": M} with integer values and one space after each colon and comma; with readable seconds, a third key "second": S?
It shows {"hour": 11, "minute": 25}
